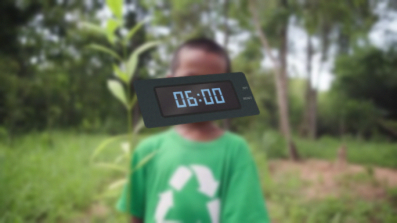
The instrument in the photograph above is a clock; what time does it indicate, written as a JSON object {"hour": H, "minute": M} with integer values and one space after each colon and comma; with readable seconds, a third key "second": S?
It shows {"hour": 6, "minute": 0}
